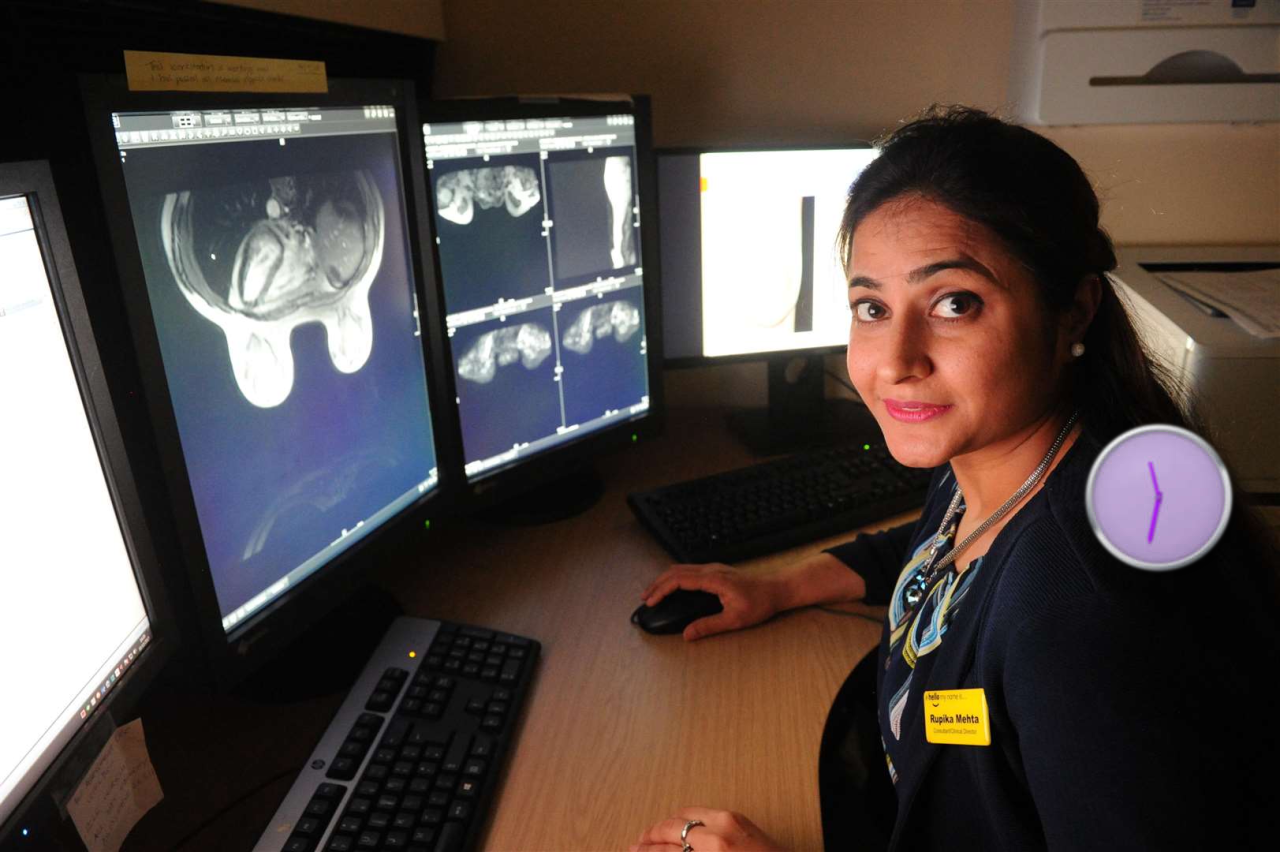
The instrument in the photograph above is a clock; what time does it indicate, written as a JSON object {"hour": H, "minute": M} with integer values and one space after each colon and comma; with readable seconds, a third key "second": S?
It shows {"hour": 11, "minute": 32}
